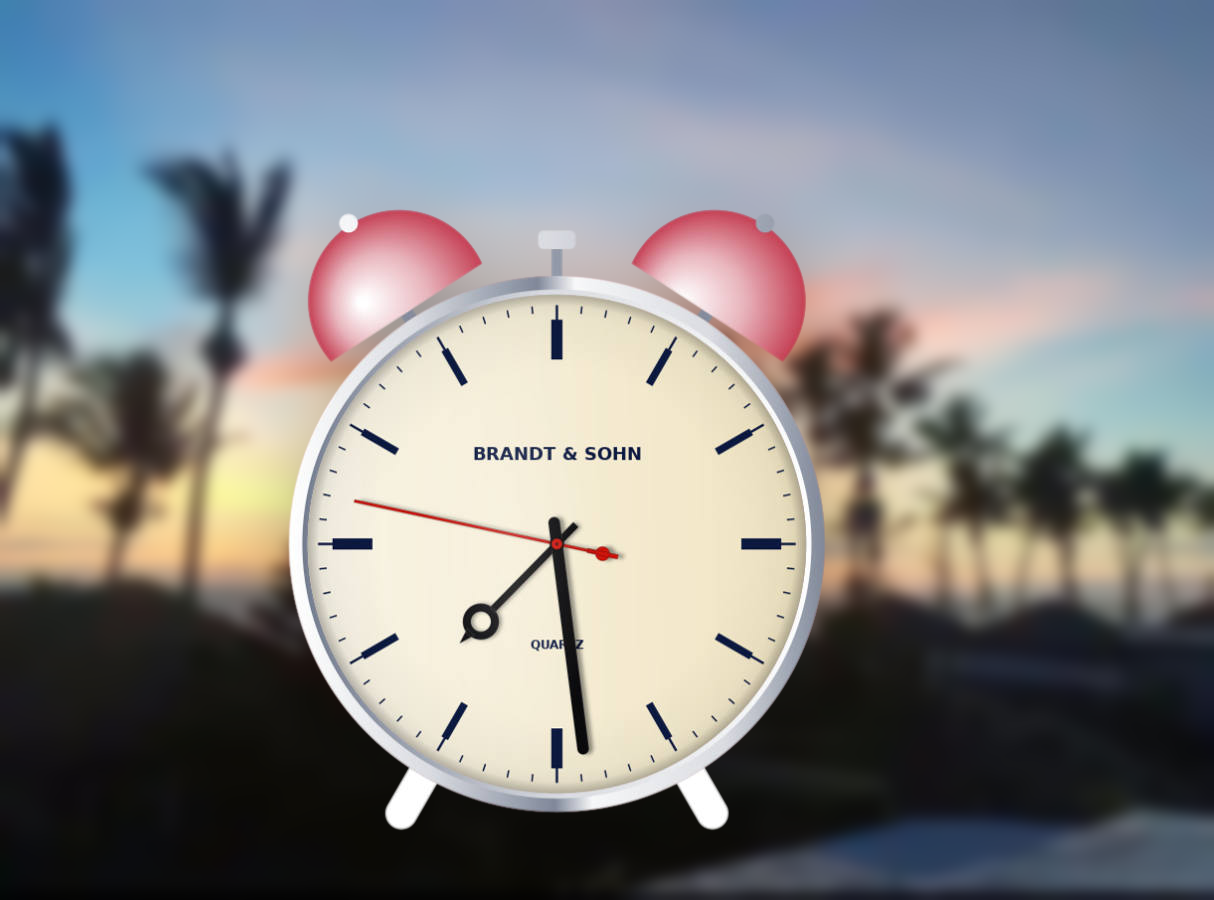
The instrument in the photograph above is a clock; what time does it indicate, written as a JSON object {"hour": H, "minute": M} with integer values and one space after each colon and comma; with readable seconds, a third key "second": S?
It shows {"hour": 7, "minute": 28, "second": 47}
